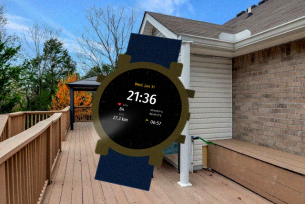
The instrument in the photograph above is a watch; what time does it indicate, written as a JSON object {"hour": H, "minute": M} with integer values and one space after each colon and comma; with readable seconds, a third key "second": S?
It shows {"hour": 21, "minute": 36}
